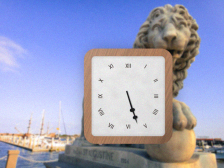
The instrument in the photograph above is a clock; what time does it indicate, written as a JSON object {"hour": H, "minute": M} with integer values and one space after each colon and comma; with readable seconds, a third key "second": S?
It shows {"hour": 5, "minute": 27}
